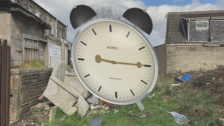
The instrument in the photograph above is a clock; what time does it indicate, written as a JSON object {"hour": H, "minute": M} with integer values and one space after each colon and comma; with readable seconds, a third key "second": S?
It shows {"hour": 9, "minute": 15}
